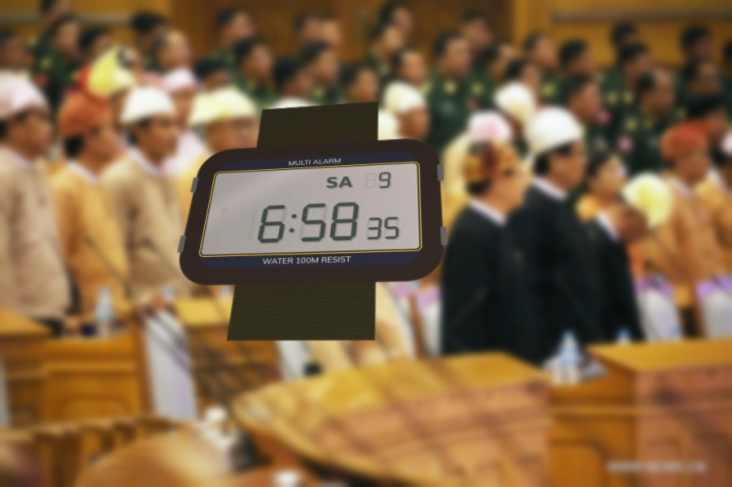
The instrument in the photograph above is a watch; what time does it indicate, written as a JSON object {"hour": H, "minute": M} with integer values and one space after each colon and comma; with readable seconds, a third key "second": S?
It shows {"hour": 6, "minute": 58, "second": 35}
